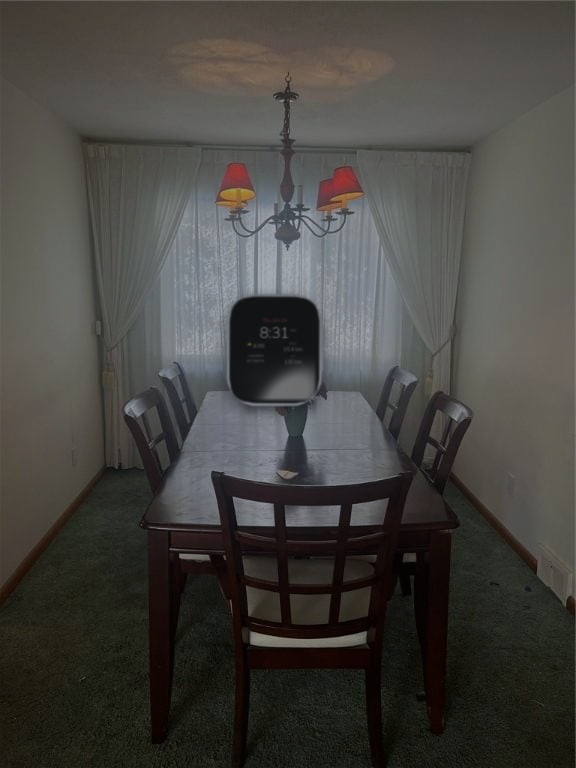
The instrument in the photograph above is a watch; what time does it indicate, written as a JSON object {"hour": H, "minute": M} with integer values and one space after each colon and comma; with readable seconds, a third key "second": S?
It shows {"hour": 8, "minute": 31}
